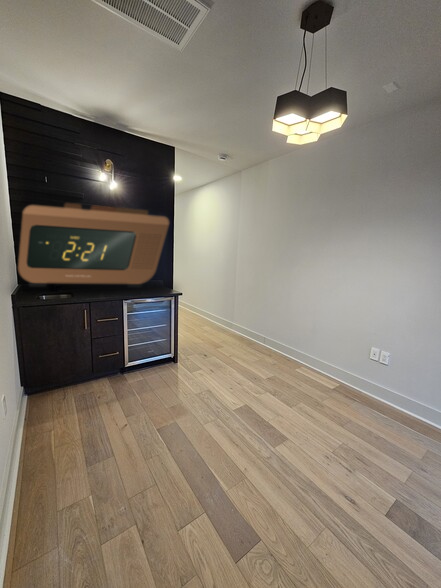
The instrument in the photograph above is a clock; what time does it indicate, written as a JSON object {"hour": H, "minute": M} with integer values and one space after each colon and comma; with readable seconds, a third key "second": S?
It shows {"hour": 2, "minute": 21}
